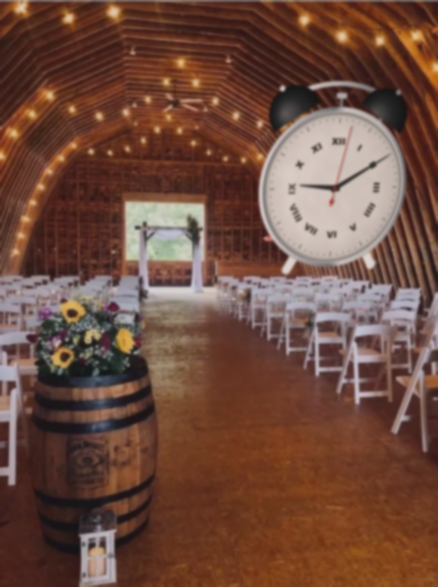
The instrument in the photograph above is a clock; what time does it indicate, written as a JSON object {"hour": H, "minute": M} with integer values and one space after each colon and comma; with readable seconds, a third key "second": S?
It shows {"hour": 9, "minute": 10, "second": 2}
